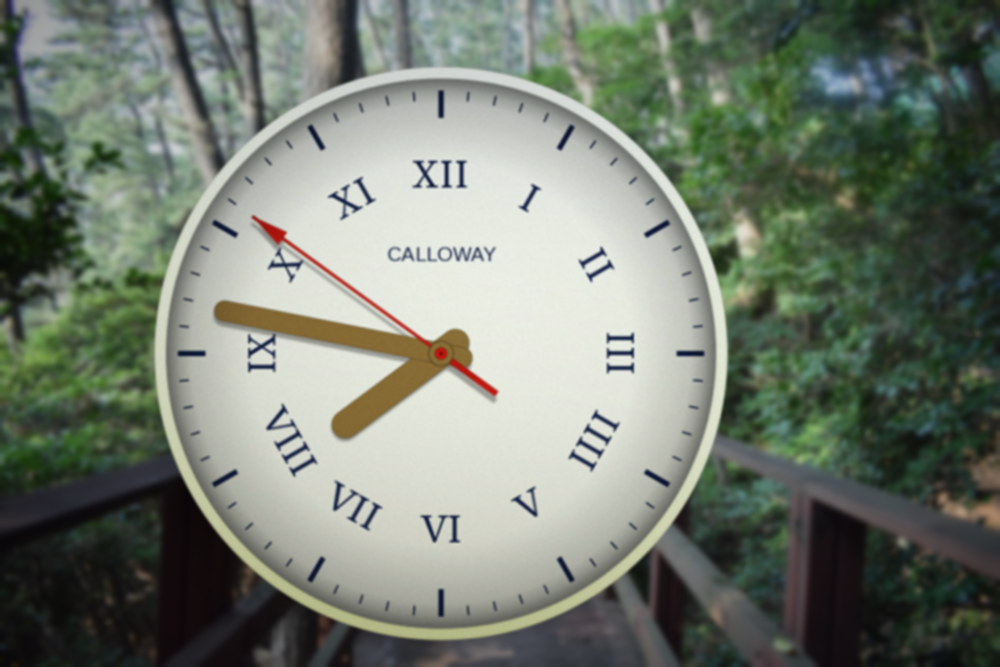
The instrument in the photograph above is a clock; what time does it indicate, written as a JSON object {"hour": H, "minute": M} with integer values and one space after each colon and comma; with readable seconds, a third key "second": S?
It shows {"hour": 7, "minute": 46, "second": 51}
